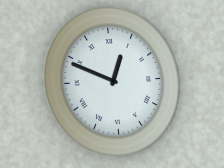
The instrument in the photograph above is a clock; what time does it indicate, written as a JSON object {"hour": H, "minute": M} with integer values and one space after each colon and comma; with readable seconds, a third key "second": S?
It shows {"hour": 12, "minute": 49}
